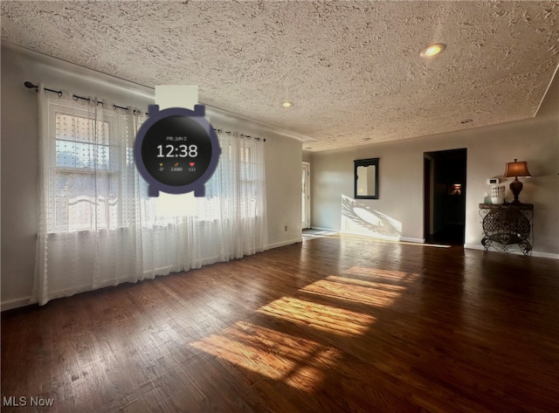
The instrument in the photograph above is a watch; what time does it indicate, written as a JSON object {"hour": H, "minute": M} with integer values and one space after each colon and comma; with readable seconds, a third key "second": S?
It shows {"hour": 12, "minute": 38}
